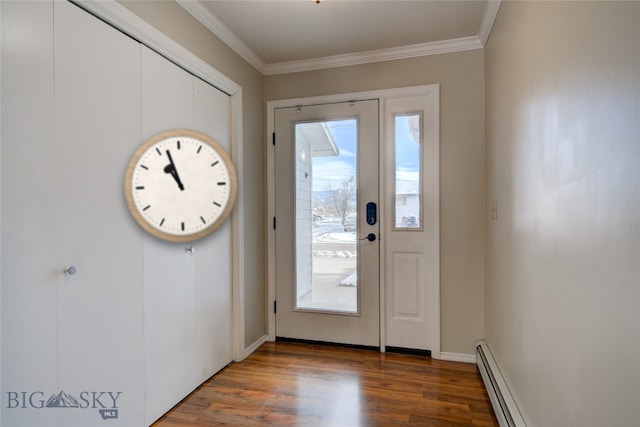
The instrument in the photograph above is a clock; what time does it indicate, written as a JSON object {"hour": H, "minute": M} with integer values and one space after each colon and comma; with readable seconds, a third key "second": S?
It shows {"hour": 10, "minute": 57}
